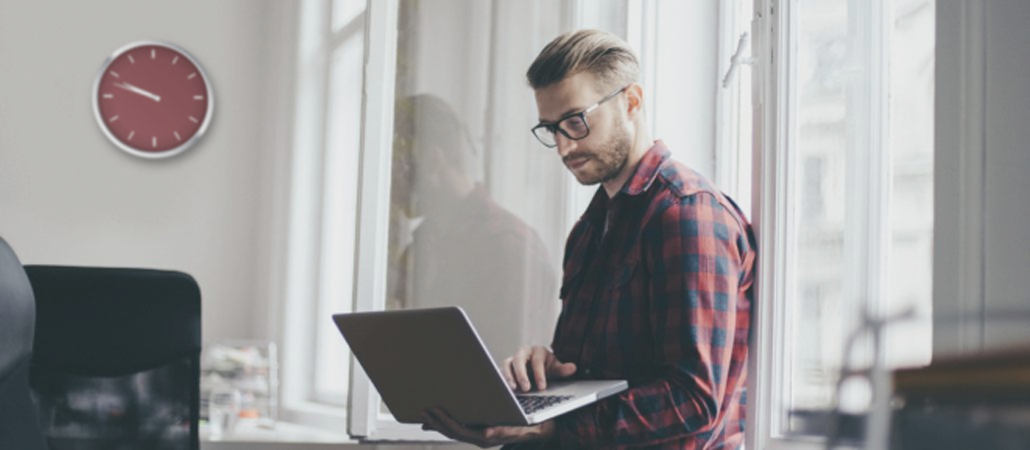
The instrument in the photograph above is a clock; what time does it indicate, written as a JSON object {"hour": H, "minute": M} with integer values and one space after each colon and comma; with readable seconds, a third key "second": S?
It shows {"hour": 9, "minute": 48}
